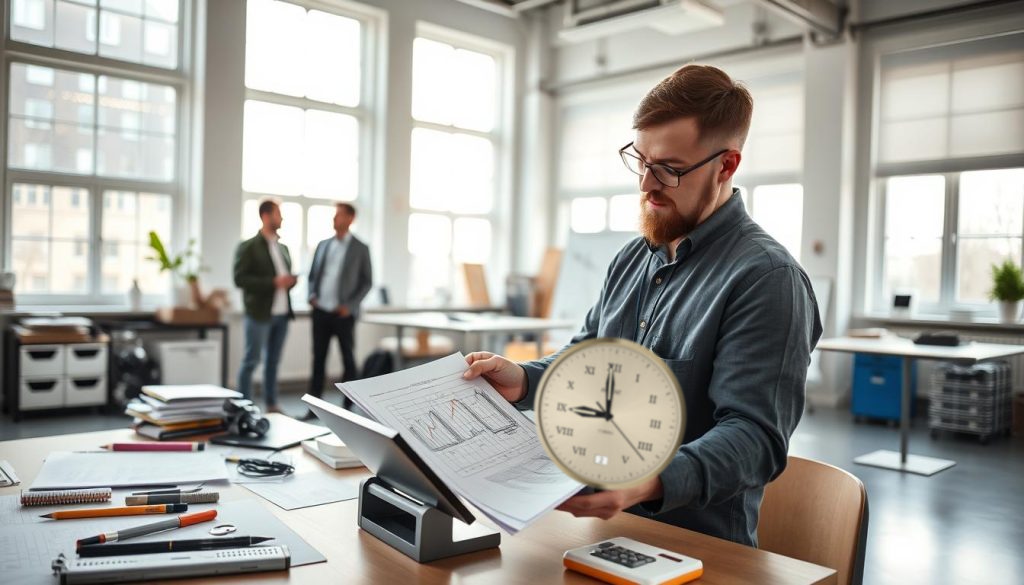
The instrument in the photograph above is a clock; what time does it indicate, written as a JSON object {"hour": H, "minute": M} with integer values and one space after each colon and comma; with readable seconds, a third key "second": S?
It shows {"hour": 8, "minute": 59, "second": 22}
